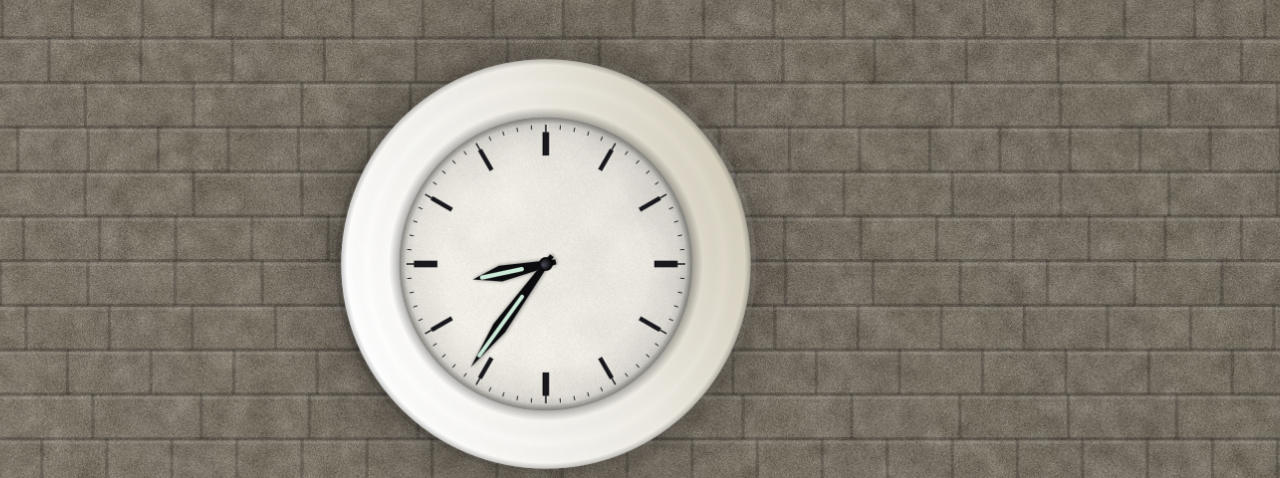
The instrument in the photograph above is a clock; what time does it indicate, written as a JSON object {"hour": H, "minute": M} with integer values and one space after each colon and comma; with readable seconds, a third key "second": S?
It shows {"hour": 8, "minute": 36}
